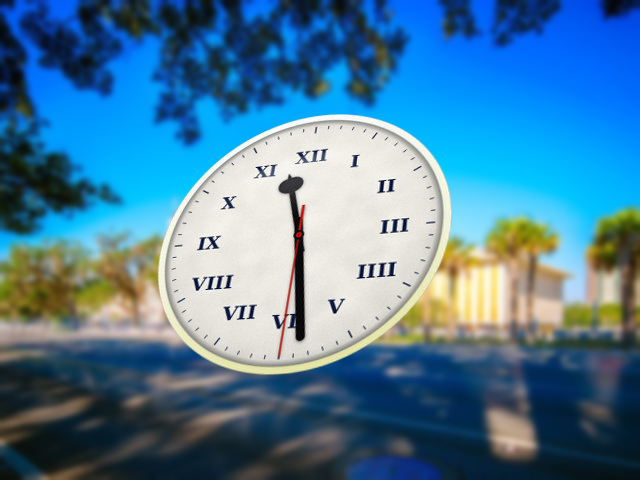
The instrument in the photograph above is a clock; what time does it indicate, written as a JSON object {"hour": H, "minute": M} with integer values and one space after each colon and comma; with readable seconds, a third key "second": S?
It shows {"hour": 11, "minute": 28, "second": 30}
